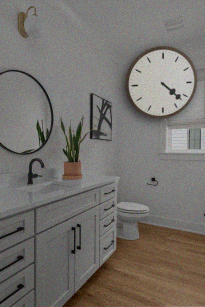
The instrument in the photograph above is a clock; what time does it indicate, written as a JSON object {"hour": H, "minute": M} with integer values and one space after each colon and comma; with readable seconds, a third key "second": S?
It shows {"hour": 4, "minute": 22}
